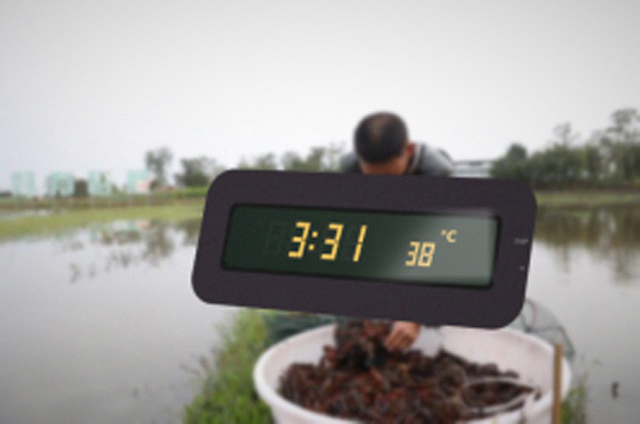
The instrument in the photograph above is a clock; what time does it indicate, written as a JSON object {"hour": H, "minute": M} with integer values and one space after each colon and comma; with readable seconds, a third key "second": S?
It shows {"hour": 3, "minute": 31}
